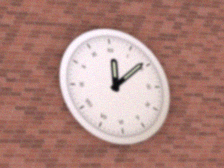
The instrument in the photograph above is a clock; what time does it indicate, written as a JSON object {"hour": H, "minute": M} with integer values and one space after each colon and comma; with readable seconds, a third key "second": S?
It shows {"hour": 12, "minute": 9}
